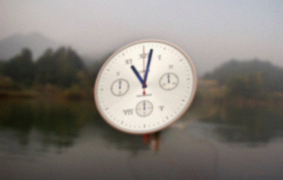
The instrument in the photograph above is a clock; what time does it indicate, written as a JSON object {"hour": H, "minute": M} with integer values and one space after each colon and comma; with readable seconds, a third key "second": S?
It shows {"hour": 11, "minute": 2}
